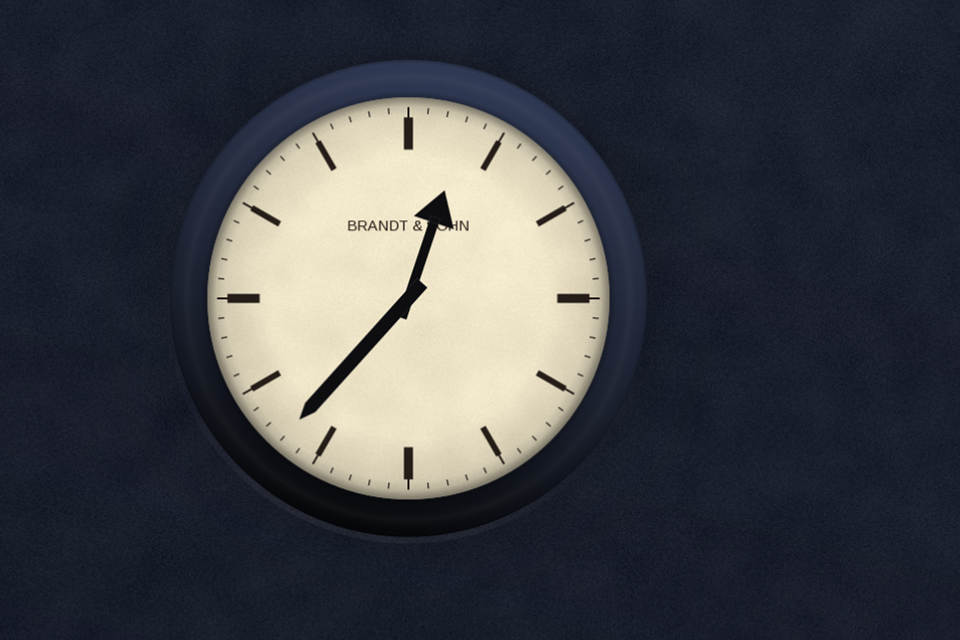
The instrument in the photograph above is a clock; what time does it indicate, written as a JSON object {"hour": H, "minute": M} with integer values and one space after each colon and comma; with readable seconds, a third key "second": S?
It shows {"hour": 12, "minute": 37}
